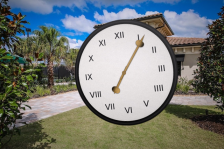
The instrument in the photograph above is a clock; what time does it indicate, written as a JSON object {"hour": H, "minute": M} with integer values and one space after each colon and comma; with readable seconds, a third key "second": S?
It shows {"hour": 7, "minute": 6}
